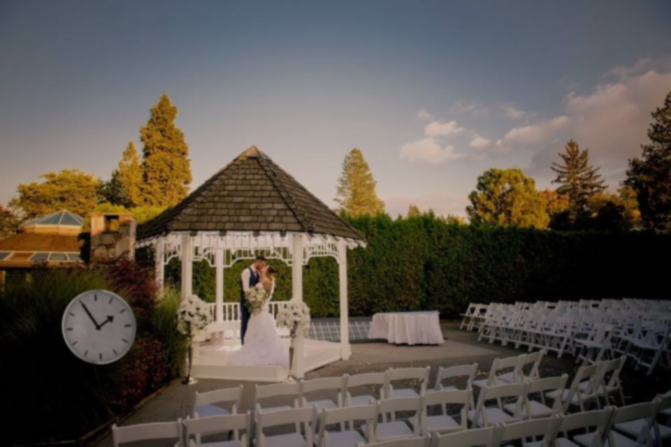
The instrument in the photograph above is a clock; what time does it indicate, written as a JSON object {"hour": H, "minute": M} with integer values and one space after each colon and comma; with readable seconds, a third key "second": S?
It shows {"hour": 1, "minute": 55}
